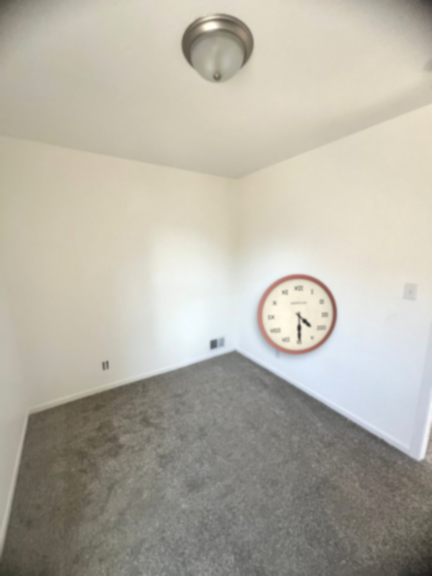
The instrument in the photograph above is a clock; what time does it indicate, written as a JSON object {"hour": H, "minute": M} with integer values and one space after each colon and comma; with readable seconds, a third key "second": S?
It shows {"hour": 4, "minute": 30}
